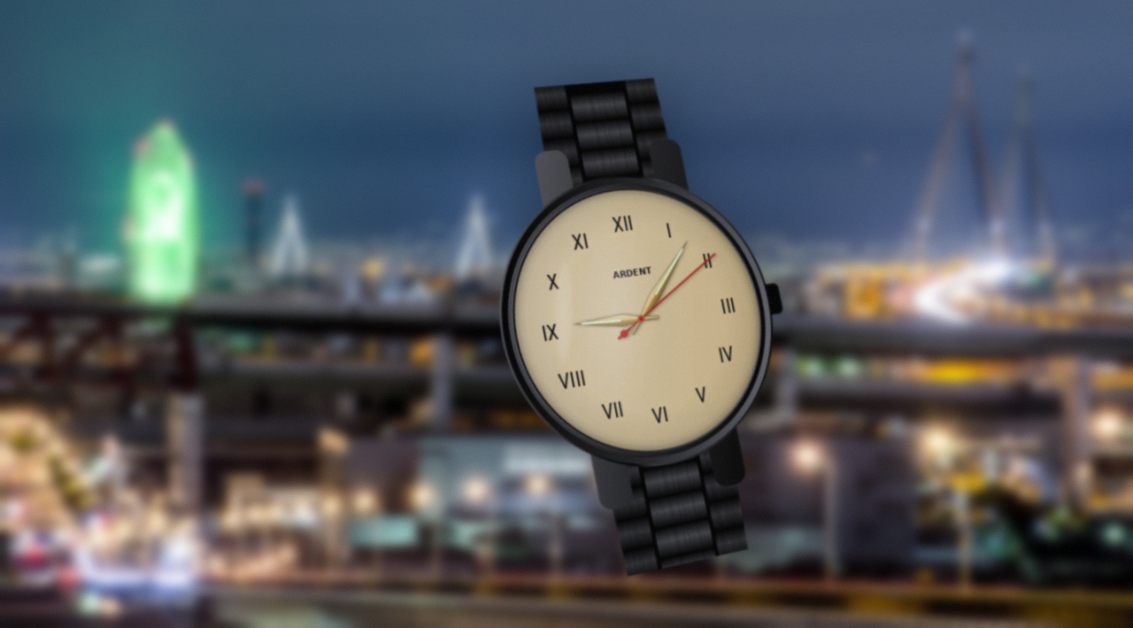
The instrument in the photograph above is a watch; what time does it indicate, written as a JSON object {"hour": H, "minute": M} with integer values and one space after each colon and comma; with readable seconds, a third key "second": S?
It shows {"hour": 9, "minute": 7, "second": 10}
